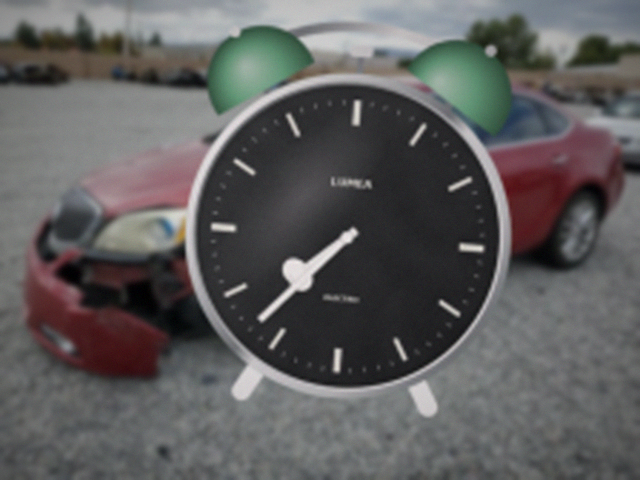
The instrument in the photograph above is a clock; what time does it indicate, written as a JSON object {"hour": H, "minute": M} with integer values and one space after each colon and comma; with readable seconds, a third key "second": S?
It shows {"hour": 7, "minute": 37}
